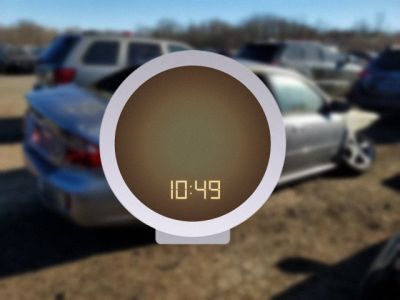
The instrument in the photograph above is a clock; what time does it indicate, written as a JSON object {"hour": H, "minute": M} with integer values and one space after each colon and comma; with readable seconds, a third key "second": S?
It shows {"hour": 10, "minute": 49}
